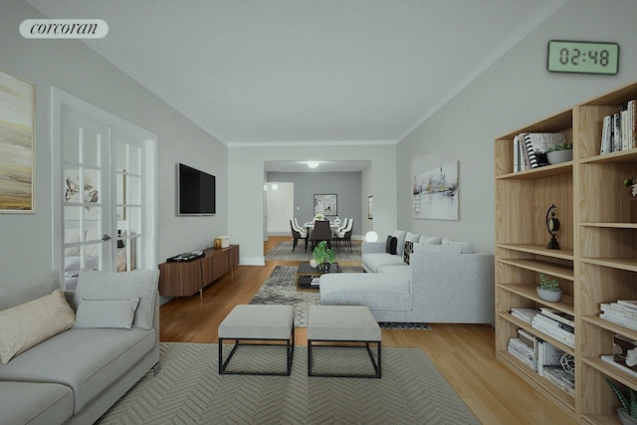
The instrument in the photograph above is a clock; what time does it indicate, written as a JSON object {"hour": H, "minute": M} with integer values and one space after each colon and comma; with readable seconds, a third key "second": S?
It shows {"hour": 2, "minute": 48}
